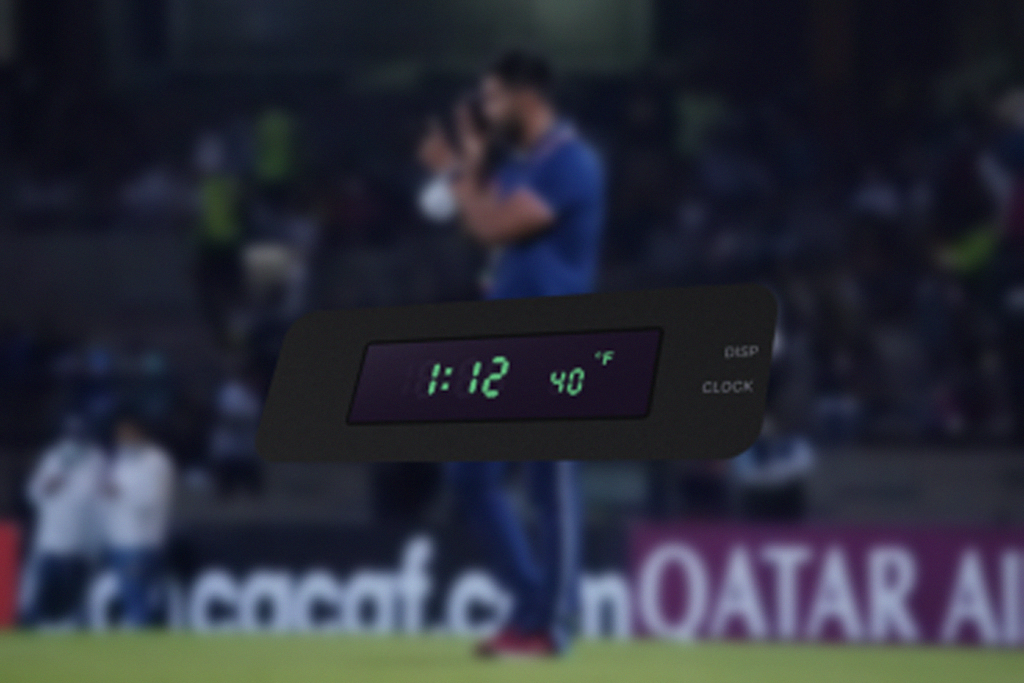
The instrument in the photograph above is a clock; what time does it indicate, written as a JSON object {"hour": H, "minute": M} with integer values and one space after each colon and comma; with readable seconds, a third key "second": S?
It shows {"hour": 1, "minute": 12}
